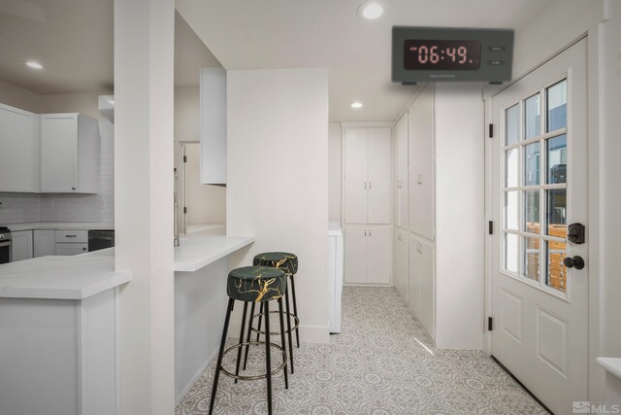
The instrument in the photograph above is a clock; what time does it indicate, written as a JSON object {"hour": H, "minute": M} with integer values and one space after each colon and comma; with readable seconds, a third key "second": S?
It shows {"hour": 6, "minute": 49}
